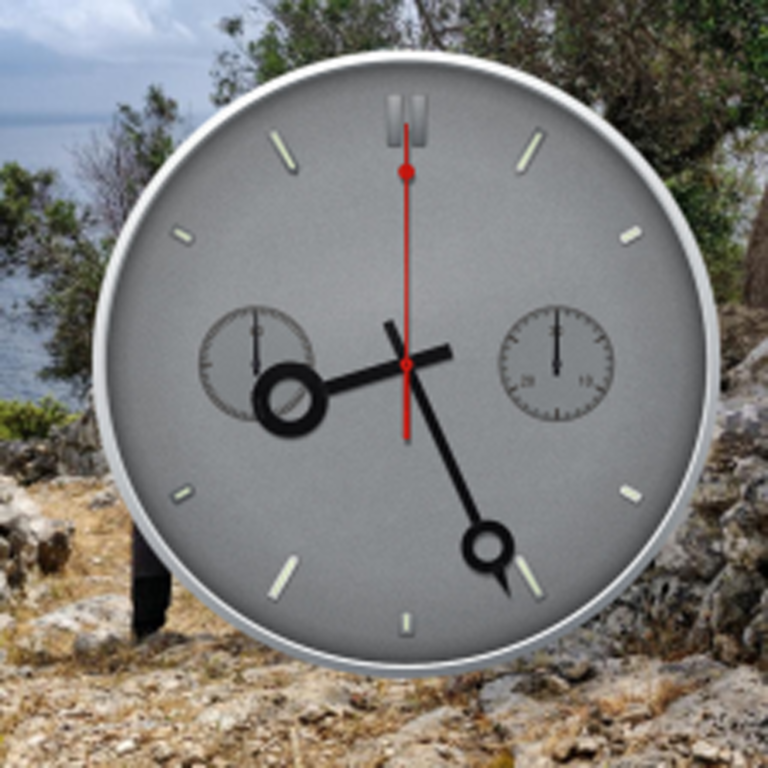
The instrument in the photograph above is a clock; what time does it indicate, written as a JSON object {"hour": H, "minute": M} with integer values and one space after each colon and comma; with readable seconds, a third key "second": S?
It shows {"hour": 8, "minute": 26}
